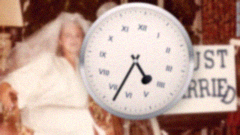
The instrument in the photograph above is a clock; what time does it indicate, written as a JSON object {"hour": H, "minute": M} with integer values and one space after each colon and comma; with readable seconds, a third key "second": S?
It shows {"hour": 4, "minute": 33}
